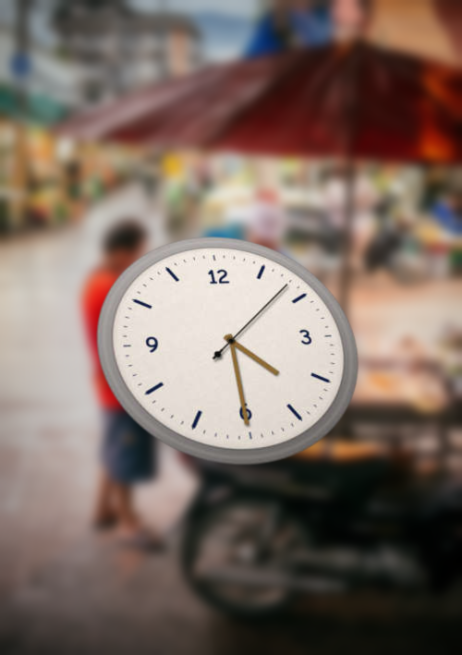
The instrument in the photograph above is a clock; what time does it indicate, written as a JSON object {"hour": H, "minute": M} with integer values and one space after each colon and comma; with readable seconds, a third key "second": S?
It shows {"hour": 4, "minute": 30, "second": 8}
